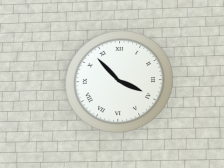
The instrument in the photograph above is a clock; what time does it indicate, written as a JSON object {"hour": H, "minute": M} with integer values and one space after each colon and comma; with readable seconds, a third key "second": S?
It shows {"hour": 3, "minute": 53}
